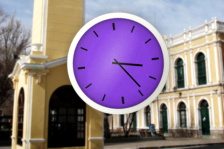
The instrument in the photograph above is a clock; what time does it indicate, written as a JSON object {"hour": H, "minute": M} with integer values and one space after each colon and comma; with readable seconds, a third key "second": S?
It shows {"hour": 3, "minute": 24}
